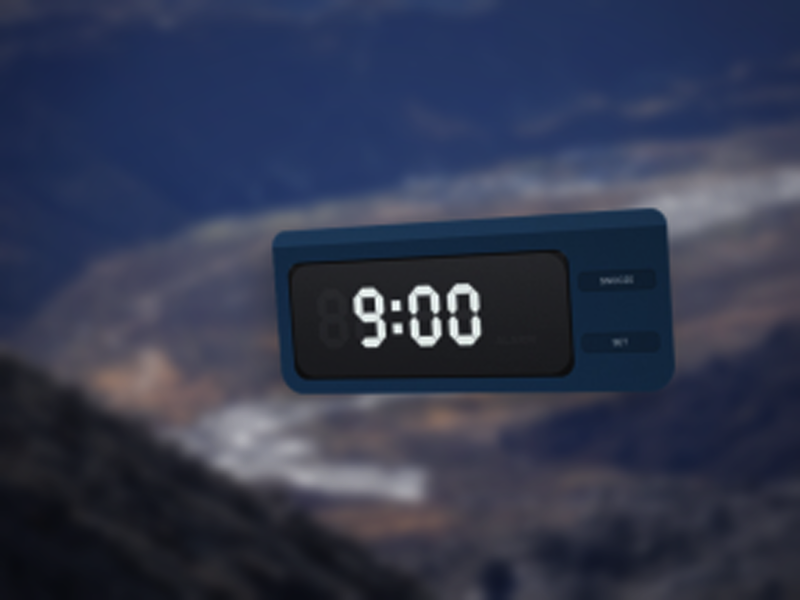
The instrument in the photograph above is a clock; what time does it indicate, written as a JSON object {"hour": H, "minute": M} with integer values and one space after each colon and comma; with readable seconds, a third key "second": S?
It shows {"hour": 9, "minute": 0}
